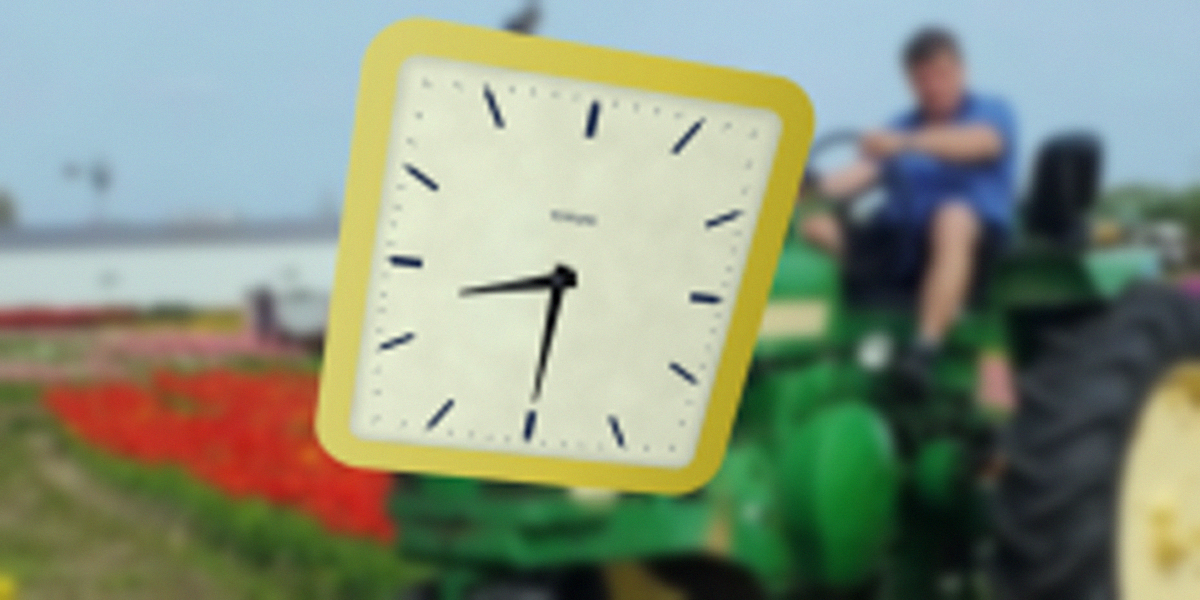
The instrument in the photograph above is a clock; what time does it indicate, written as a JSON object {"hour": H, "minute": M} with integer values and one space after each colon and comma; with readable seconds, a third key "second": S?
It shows {"hour": 8, "minute": 30}
